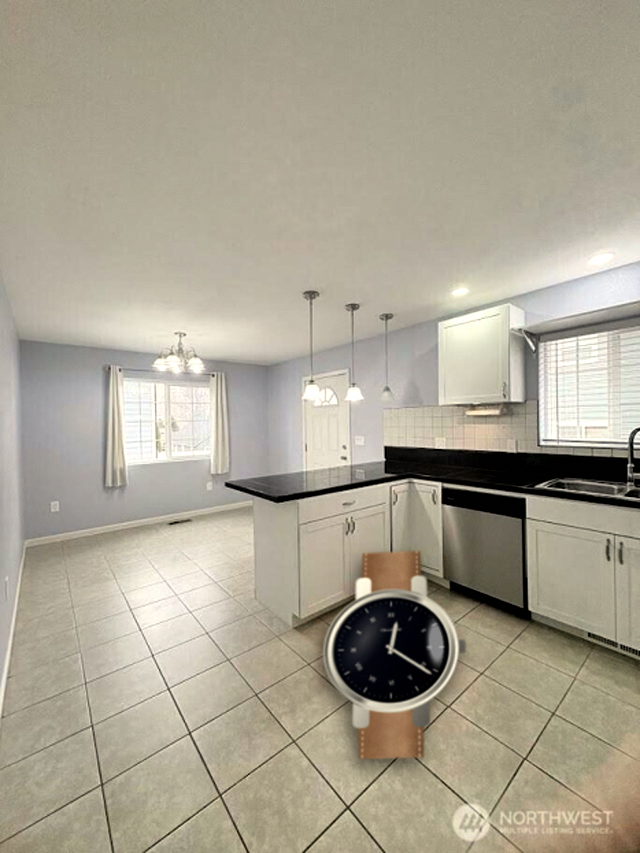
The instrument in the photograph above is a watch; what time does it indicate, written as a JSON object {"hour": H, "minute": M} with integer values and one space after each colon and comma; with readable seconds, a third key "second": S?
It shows {"hour": 12, "minute": 21}
